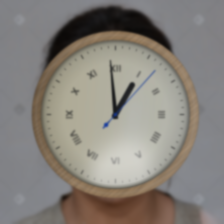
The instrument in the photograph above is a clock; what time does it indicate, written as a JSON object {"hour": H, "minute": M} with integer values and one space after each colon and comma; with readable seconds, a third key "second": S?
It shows {"hour": 12, "minute": 59, "second": 7}
